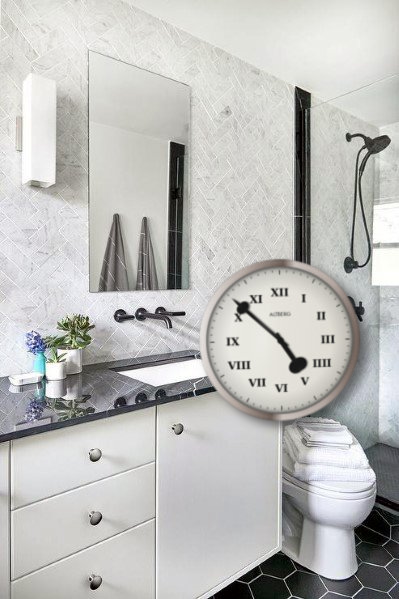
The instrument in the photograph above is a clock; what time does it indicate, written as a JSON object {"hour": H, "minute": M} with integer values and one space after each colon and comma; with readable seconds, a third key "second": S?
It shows {"hour": 4, "minute": 52}
